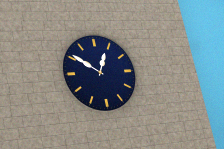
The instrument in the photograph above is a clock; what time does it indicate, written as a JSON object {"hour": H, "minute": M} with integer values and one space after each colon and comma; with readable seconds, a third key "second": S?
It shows {"hour": 12, "minute": 51}
